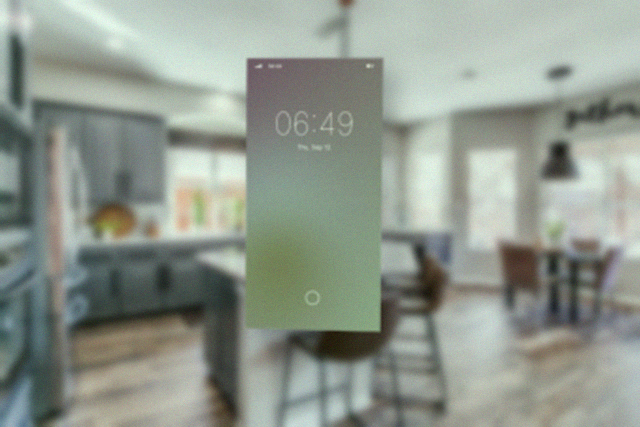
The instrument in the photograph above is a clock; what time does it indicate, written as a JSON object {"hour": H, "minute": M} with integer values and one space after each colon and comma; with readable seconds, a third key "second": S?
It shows {"hour": 6, "minute": 49}
